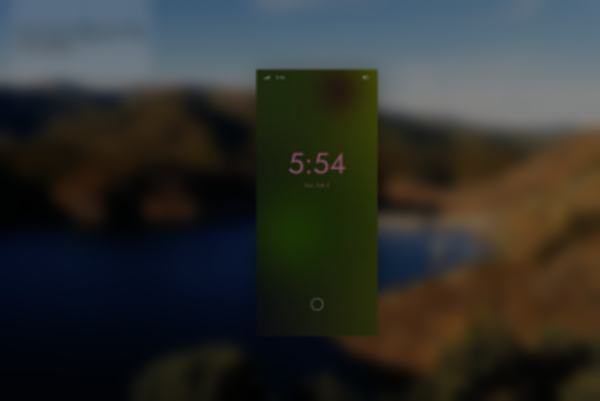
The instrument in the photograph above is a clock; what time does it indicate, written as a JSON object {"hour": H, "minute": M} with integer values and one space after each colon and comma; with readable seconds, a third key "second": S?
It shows {"hour": 5, "minute": 54}
